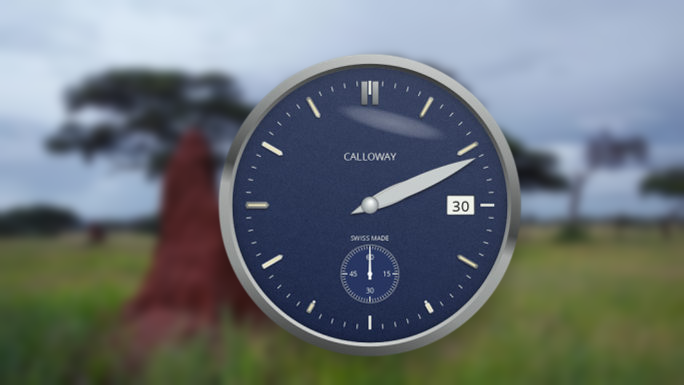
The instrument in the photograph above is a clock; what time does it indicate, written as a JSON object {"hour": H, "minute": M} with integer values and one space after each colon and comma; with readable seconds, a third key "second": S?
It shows {"hour": 2, "minute": 11}
